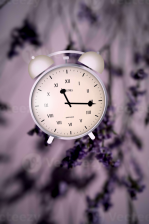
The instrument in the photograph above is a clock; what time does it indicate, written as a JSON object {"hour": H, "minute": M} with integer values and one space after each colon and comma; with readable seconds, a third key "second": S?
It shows {"hour": 11, "minute": 16}
